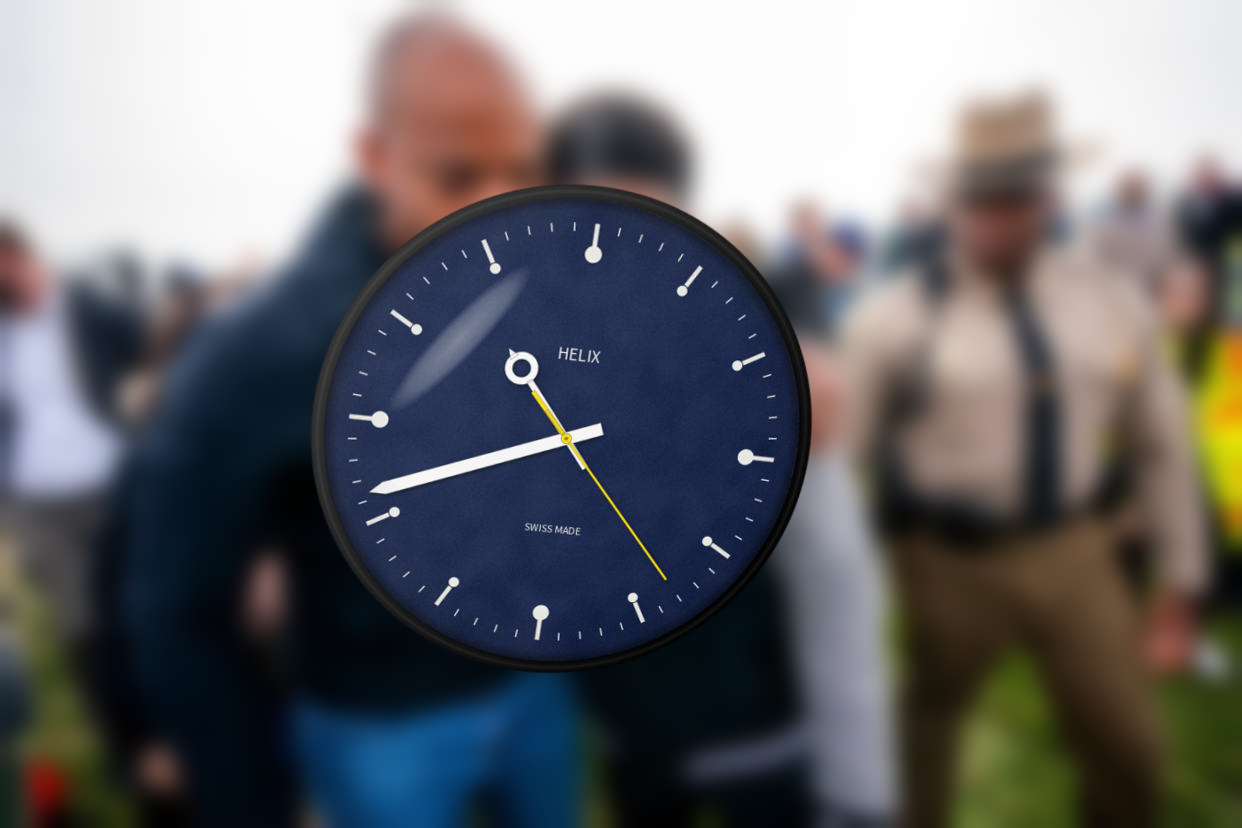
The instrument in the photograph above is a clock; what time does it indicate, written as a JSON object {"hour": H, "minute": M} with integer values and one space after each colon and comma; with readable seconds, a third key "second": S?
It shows {"hour": 10, "minute": 41, "second": 23}
